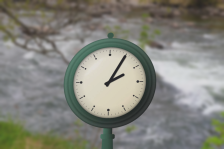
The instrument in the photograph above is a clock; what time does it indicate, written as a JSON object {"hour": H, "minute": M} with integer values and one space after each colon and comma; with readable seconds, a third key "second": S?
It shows {"hour": 2, "minute": 5}
